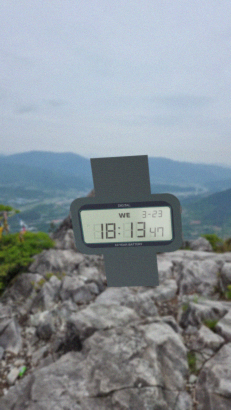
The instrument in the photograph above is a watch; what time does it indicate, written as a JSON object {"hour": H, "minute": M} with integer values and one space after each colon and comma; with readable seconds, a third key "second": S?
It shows {"hour": 18, "minute": 13, "second": 47}
